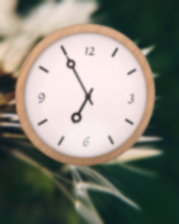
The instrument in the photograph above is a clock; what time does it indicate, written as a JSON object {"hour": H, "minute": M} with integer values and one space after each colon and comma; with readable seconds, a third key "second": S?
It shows {"hour": 6, "minute": 55}
